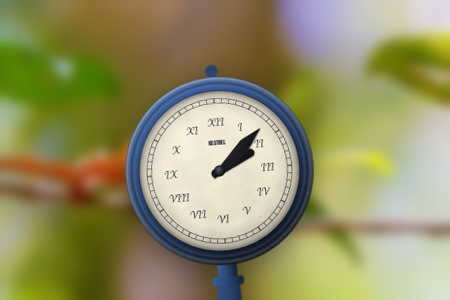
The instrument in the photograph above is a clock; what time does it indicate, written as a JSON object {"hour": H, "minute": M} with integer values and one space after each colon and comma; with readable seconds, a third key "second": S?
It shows {"hour": 2, "minute": 8}
